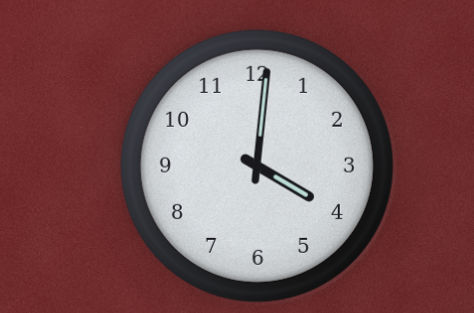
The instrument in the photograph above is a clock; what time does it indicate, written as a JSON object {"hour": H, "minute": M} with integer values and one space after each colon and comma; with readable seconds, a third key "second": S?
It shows {"hour": 4, "minute": 1}
